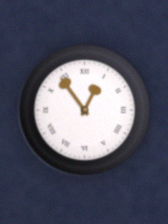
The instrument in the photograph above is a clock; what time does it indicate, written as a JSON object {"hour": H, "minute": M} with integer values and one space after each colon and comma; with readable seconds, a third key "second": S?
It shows {"hour": 12, "minute": 54}
